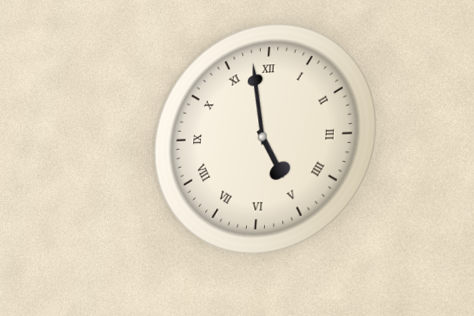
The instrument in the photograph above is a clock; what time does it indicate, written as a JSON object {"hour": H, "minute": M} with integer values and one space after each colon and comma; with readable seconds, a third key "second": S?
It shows {"hour": 4, "minute": 58}
